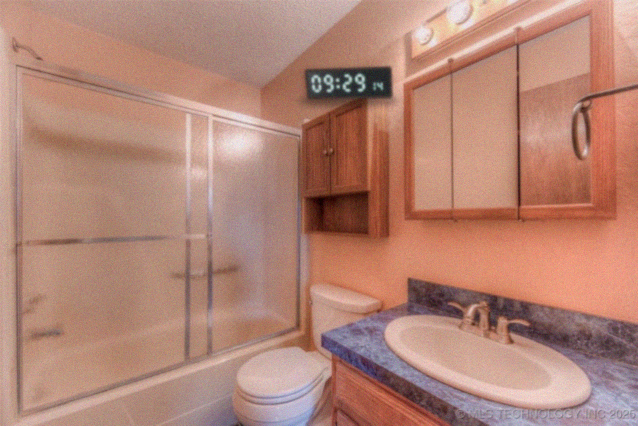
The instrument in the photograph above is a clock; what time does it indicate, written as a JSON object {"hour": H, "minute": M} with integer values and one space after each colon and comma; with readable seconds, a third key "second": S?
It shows {"hour": 9, "minute": 29}
